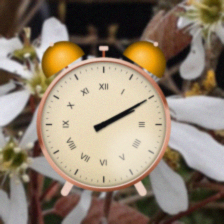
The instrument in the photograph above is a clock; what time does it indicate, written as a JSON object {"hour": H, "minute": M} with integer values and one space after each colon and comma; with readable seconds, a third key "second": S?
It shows {"hour": 2, "minute": 10}
